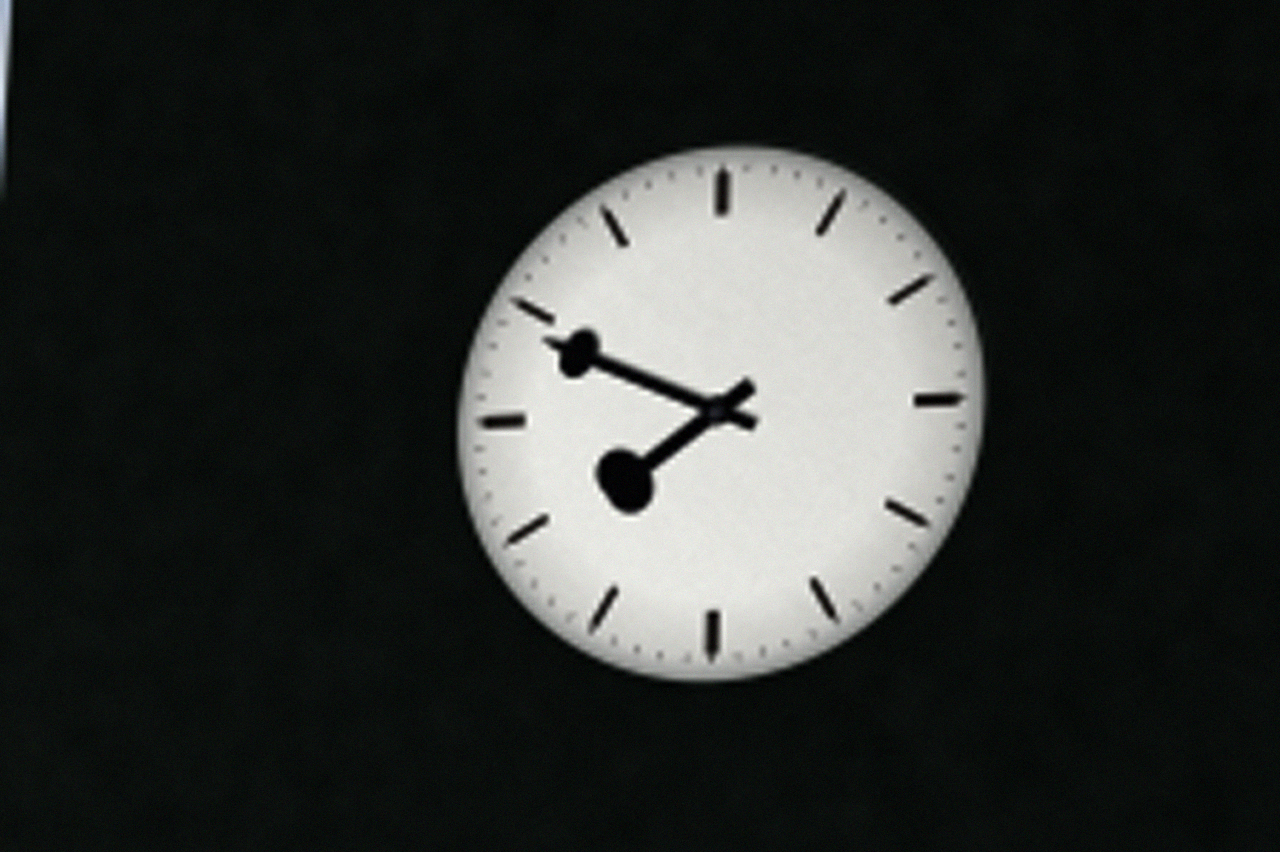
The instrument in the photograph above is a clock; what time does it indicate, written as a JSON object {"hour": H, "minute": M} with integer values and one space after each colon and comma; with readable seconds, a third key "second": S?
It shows {"hour": 7, "minute": 49}
